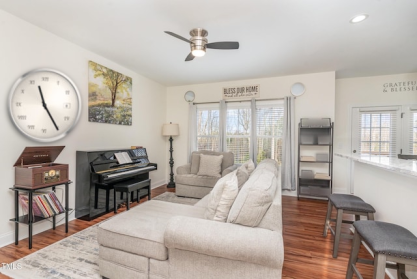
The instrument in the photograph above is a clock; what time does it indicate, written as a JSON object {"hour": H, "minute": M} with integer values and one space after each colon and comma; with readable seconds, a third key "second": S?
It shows {"hour": 11, "minute": 25}
